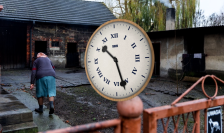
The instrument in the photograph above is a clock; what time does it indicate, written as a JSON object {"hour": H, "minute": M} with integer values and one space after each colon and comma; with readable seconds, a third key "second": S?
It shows {"hour": 10, "minute": 27}
